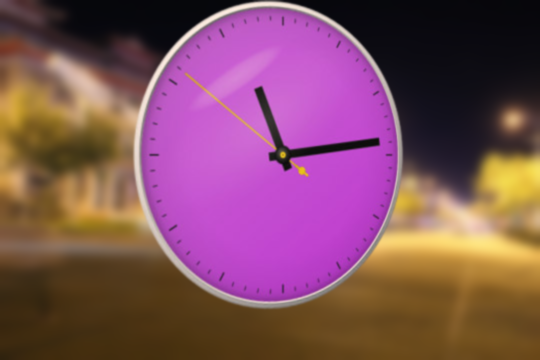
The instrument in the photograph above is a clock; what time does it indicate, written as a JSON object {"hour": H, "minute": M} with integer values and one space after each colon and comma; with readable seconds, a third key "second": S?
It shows {"hour": 11, "minute": 13, "second": 51}
